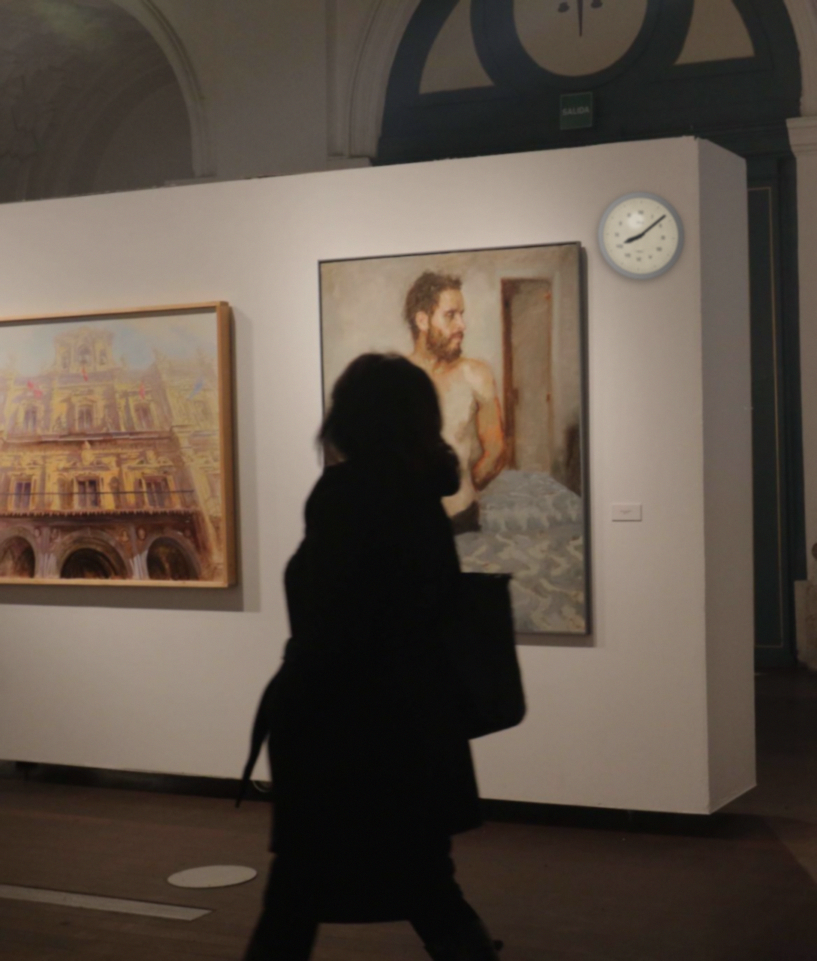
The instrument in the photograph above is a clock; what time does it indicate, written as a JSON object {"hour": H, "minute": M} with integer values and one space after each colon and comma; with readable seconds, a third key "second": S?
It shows {"hour": 8, "minute": 8}
